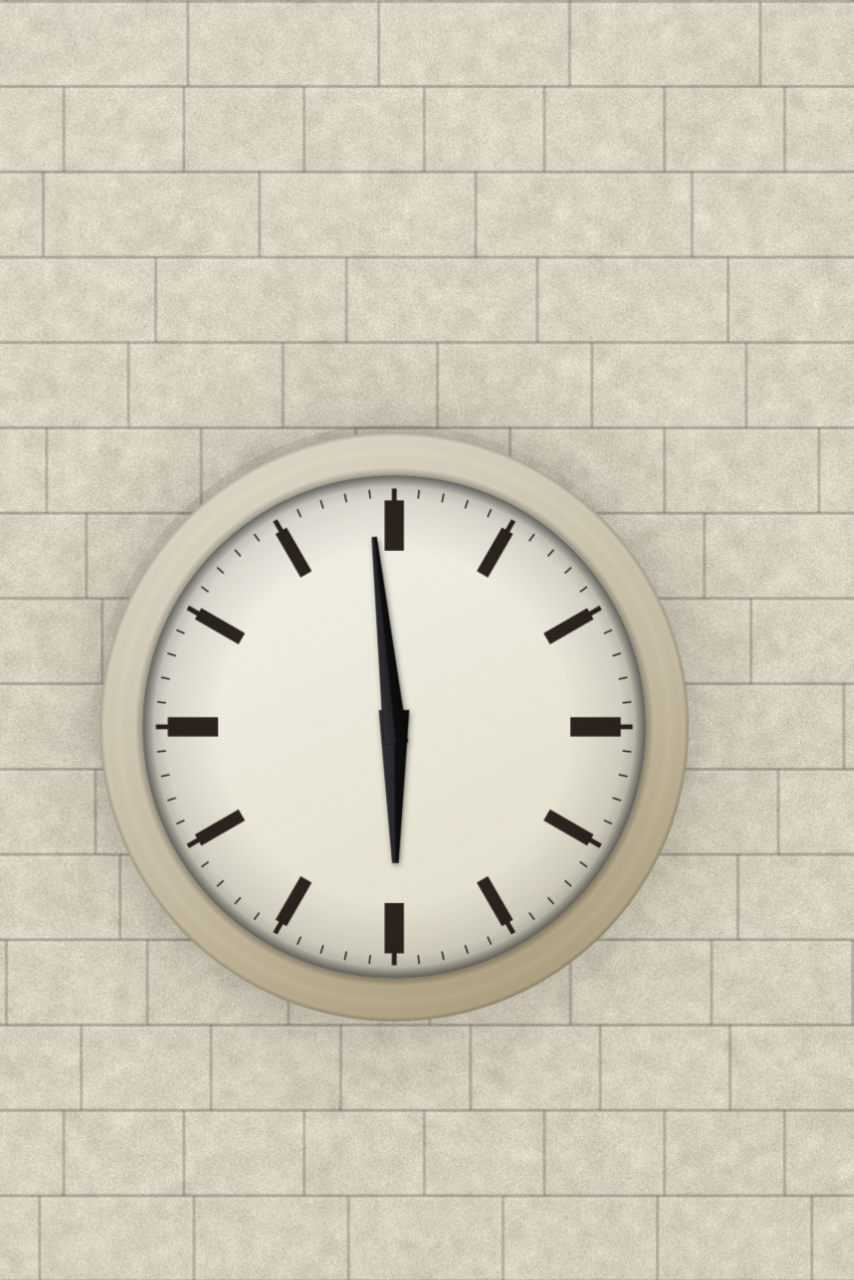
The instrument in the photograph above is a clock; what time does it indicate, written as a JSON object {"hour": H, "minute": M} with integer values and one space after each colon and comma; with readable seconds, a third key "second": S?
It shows {"hour": 5, "minute": 59}
